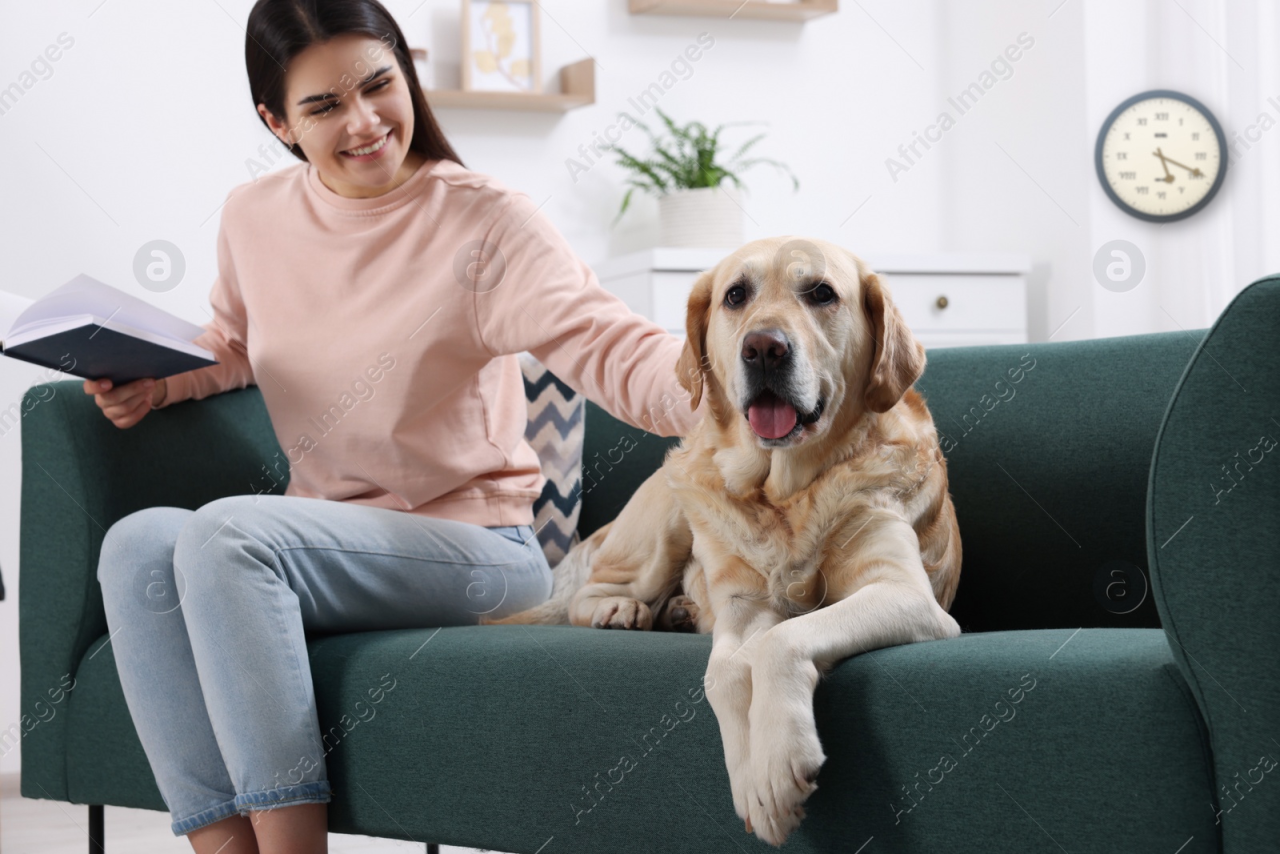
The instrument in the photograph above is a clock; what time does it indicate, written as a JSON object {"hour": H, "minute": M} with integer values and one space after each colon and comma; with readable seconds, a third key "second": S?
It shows {"hour": 5, "minute": 19}
